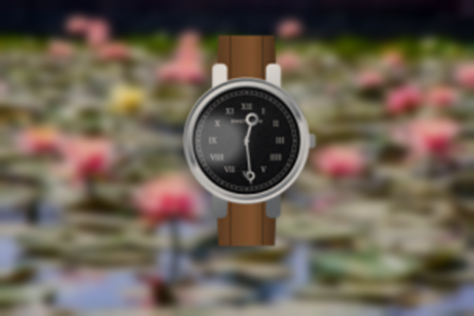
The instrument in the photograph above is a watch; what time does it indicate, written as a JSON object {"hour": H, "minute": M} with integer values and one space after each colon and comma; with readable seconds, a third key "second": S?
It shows {"hour": 12, "minute": 29}
